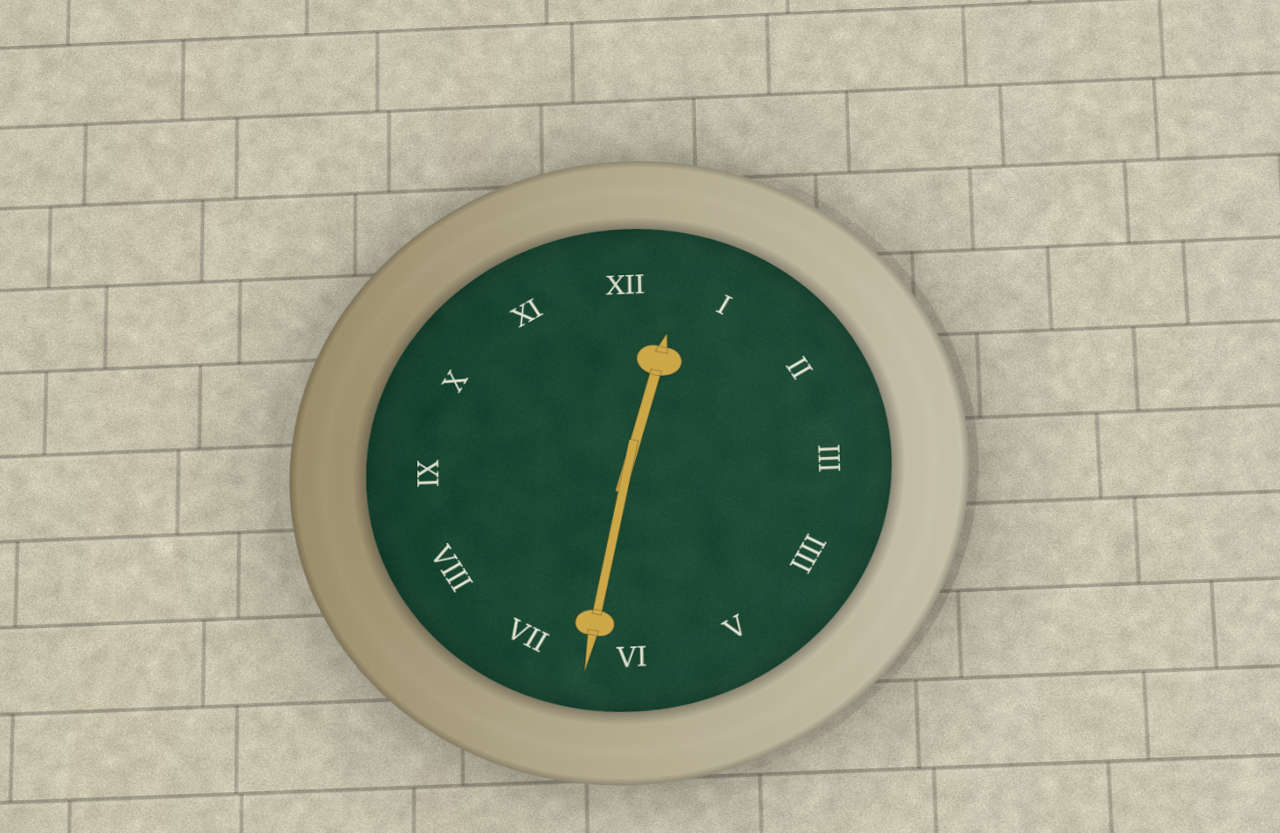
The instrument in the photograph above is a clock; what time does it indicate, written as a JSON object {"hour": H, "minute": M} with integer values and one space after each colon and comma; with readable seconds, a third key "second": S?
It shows {"hour": 12, "minute": 32}
